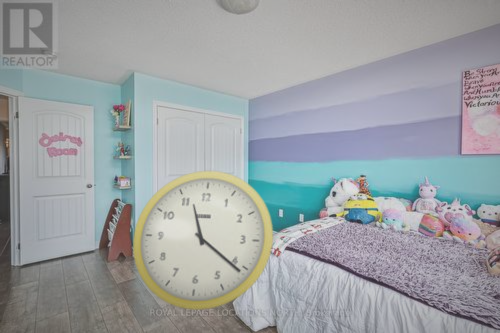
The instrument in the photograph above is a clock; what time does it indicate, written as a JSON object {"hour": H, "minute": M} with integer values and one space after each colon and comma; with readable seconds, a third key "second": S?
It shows {"hour": 11, "minute": 21}
